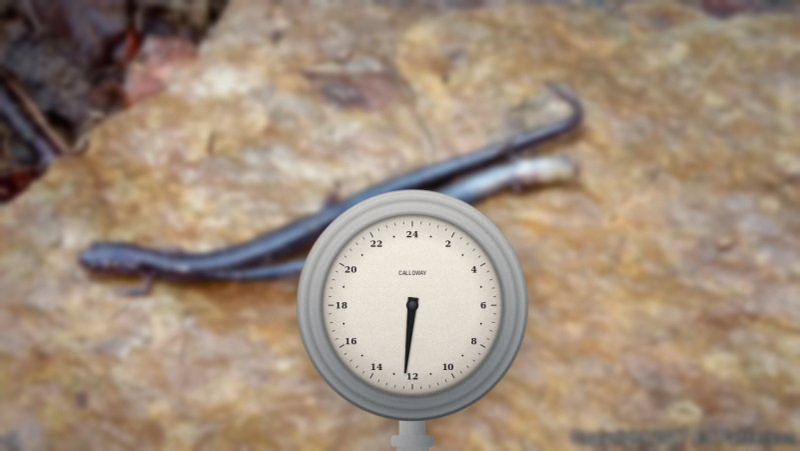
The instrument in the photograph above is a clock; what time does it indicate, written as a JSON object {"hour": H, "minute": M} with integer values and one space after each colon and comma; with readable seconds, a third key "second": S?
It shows {"hour": 12, "minute": 31}
